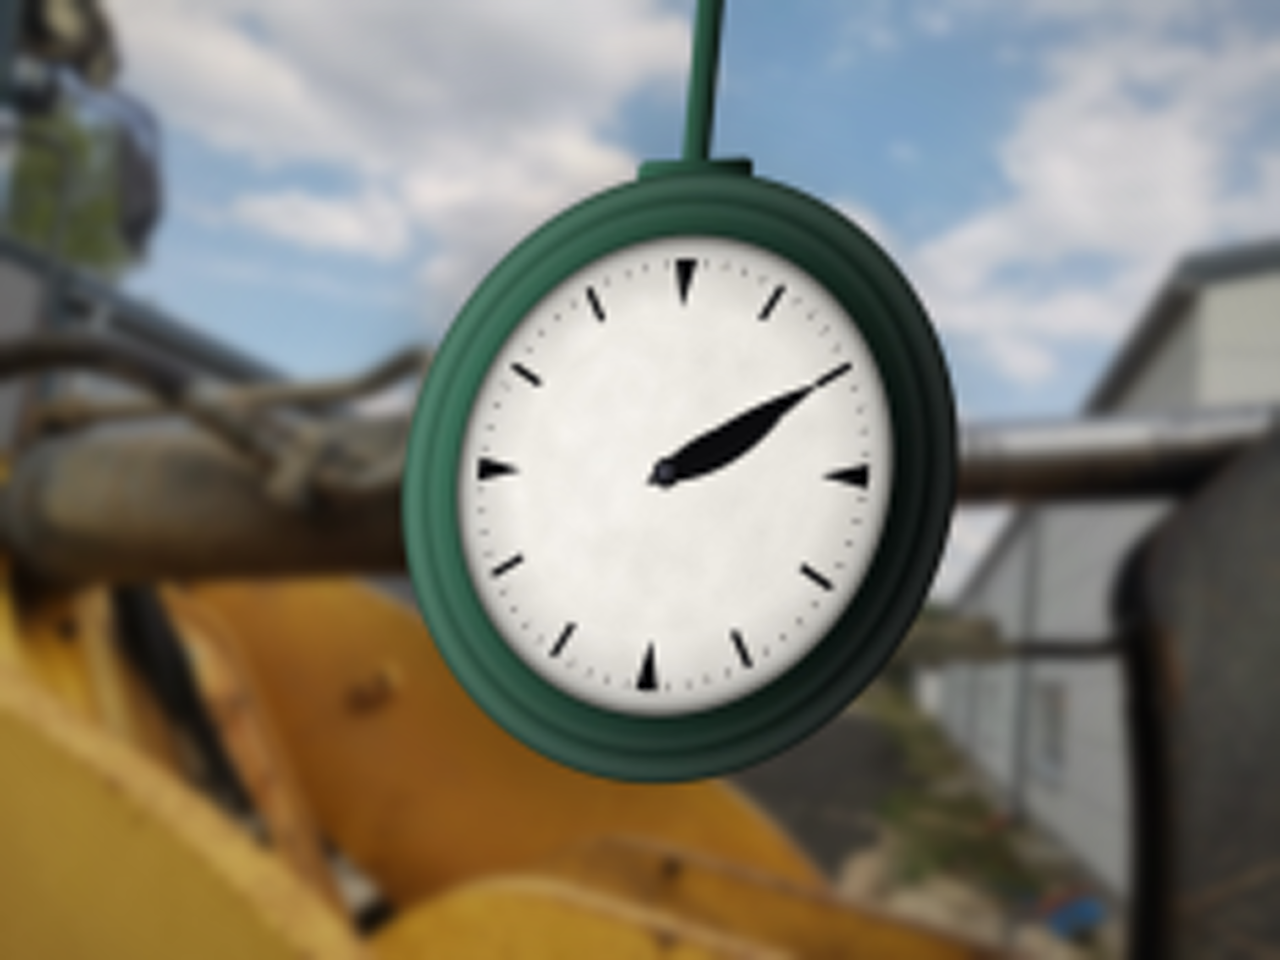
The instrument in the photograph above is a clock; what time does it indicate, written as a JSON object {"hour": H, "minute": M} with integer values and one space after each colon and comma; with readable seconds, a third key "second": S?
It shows {"hour": 2, "minute": 10}
